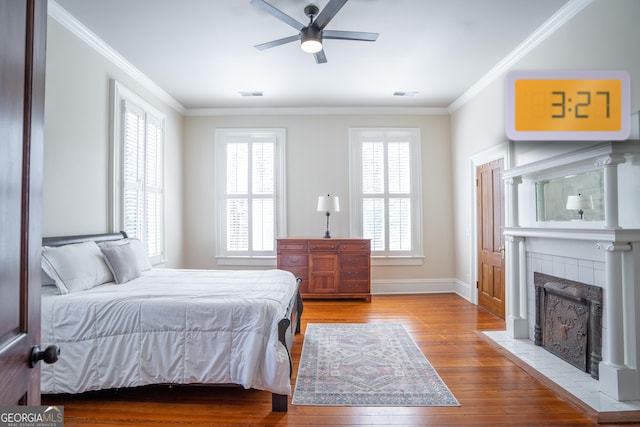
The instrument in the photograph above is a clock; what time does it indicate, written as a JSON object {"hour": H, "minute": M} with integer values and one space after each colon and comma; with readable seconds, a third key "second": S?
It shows {"hour": 3, "minute": 27}
